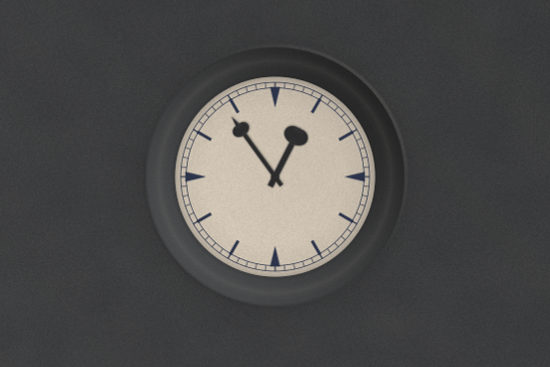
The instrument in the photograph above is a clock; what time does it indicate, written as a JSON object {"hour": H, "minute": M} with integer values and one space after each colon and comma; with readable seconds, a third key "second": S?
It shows {"hour": 12, "minute": 54}
